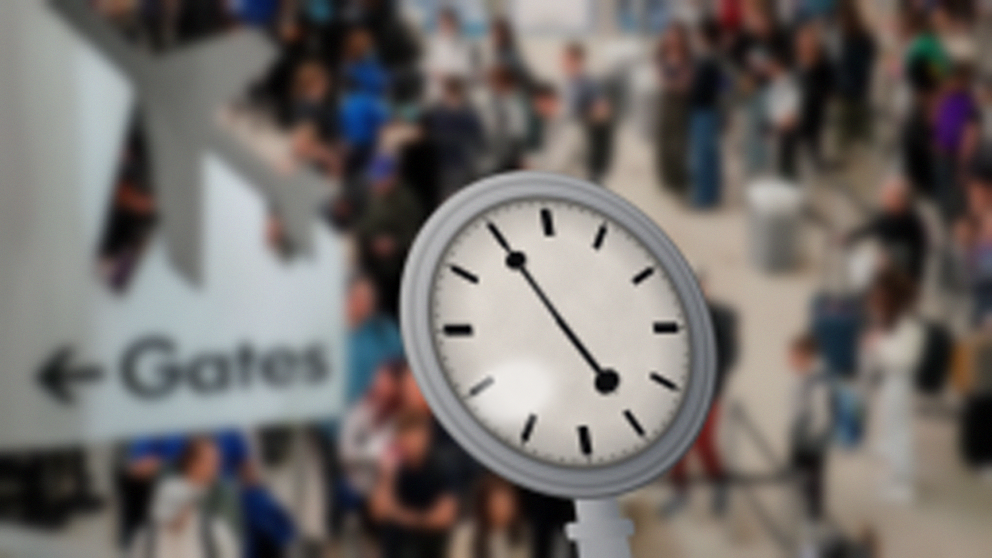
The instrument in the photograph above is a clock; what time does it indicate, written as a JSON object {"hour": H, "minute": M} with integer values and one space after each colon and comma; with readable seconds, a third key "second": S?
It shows {"hour": 4, "minute": 55}
